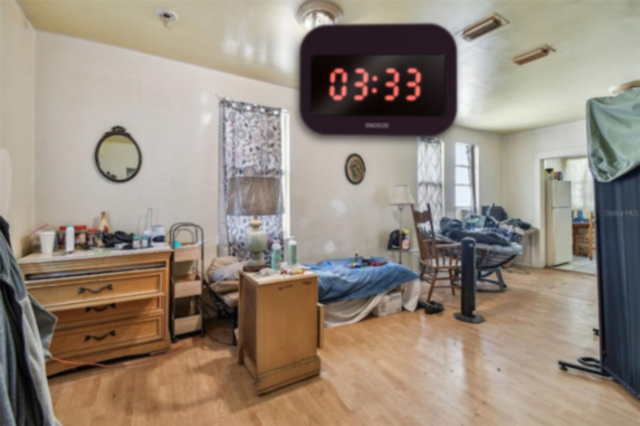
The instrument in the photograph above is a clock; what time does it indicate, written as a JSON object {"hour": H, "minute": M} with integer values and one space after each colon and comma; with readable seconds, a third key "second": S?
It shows {"hour": 3, "minute": 33}
